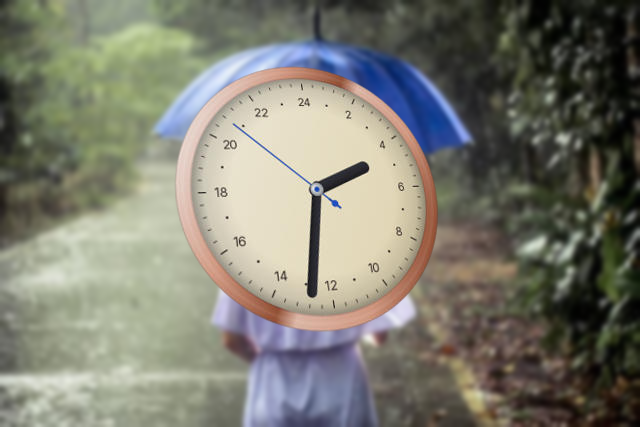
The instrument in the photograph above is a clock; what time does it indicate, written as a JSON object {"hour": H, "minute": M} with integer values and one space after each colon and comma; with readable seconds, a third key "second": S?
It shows {"hour": 4, "minute": 31, "second": 52}
